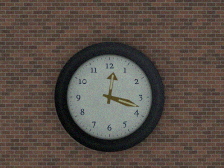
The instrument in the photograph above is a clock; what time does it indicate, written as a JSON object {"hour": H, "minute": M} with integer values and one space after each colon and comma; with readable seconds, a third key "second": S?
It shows {"hour": 12, "minute": 18}
